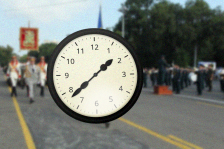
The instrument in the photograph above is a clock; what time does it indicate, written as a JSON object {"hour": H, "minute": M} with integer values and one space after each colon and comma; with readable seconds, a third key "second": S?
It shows {"hour": 1, "minute": 38}
